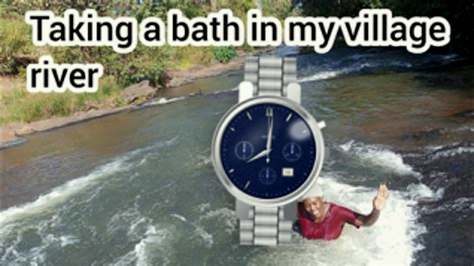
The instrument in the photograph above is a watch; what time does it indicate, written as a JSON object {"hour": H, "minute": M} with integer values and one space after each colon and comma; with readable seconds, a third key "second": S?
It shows {"hour": 8, "minute": 1}
